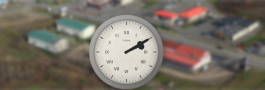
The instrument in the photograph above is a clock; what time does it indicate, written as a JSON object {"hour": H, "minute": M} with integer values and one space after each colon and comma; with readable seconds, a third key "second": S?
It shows {"hour": 2, "minute": 10}
